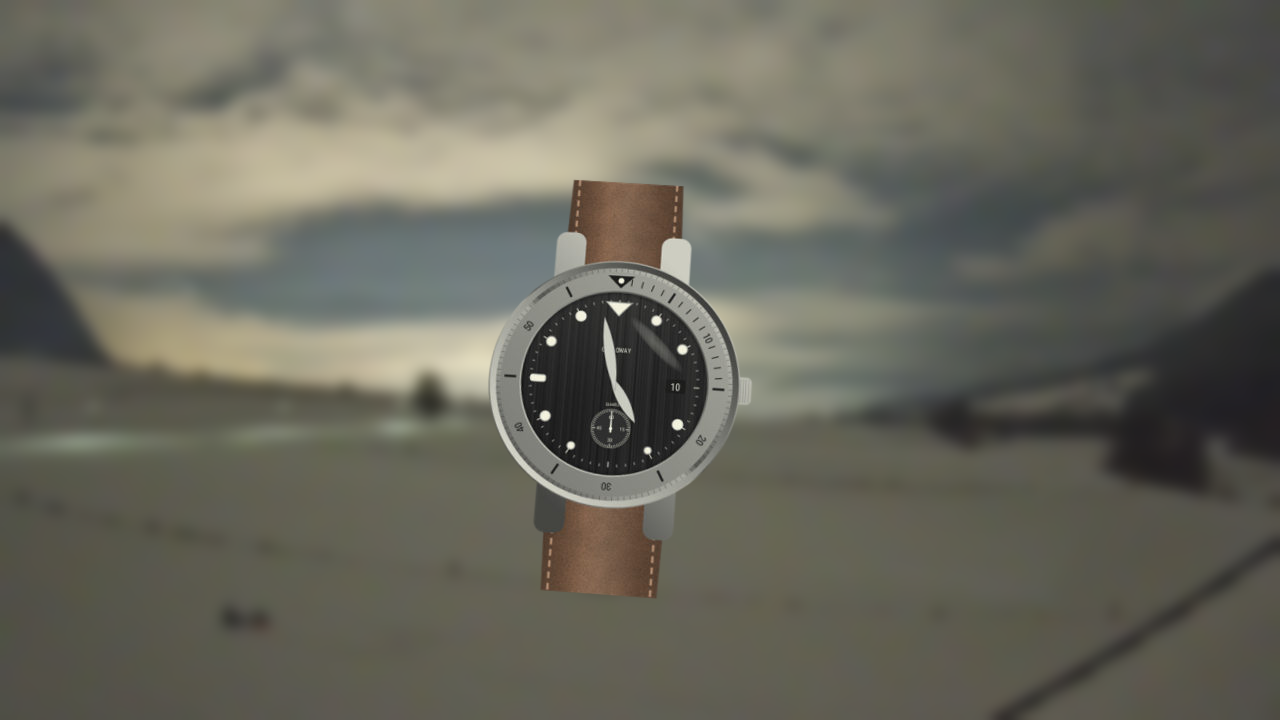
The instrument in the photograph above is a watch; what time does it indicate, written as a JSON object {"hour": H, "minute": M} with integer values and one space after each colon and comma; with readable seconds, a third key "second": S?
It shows {"hour": 4, "minute": 58}
